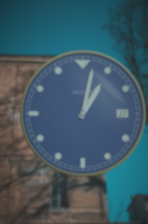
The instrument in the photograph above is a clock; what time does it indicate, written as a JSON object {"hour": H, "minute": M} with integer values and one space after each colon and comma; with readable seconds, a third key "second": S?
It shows {"hour": 1, "minute": 2}
